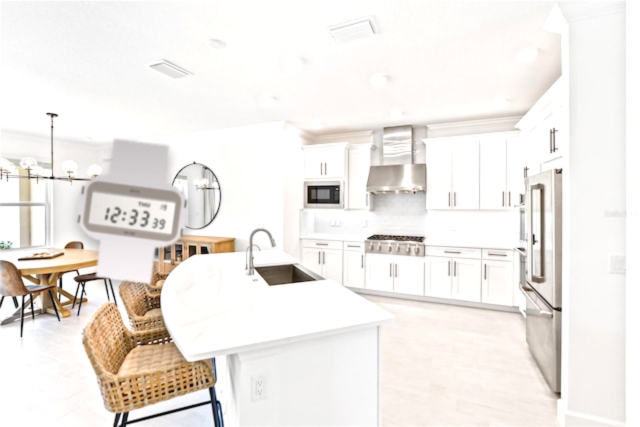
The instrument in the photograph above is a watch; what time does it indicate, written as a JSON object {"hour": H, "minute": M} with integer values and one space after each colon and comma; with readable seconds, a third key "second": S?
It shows {"hour": 12, "minute": 33}
